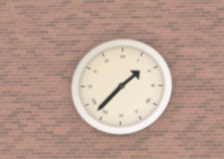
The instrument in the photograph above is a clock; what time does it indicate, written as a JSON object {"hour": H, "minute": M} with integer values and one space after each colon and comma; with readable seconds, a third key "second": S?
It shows {"hour": 1, "minute": 37}
